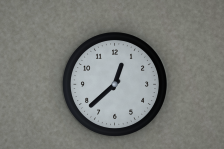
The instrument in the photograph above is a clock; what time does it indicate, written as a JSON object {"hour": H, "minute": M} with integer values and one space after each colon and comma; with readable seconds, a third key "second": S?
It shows {"hour": 12, "minute": 38}
